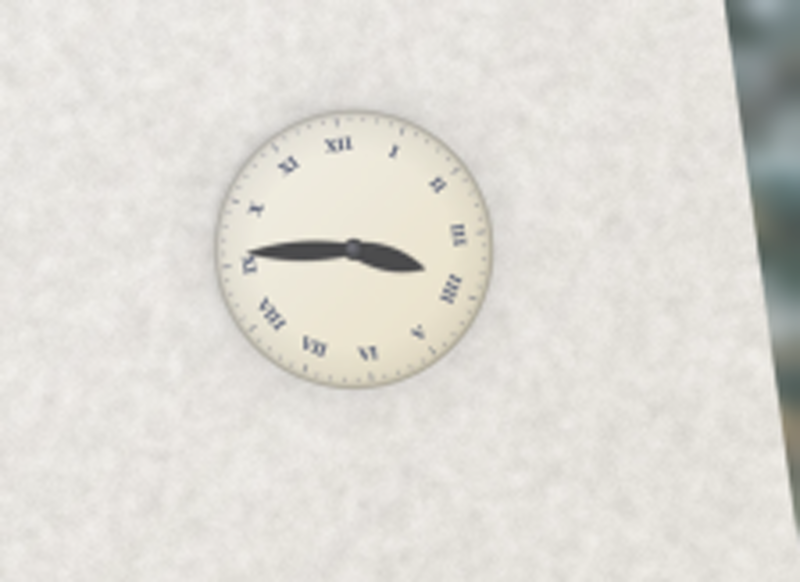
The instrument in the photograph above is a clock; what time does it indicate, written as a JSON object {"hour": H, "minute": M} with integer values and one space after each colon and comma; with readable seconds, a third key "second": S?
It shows {"hour": 3, "minute": 46}
